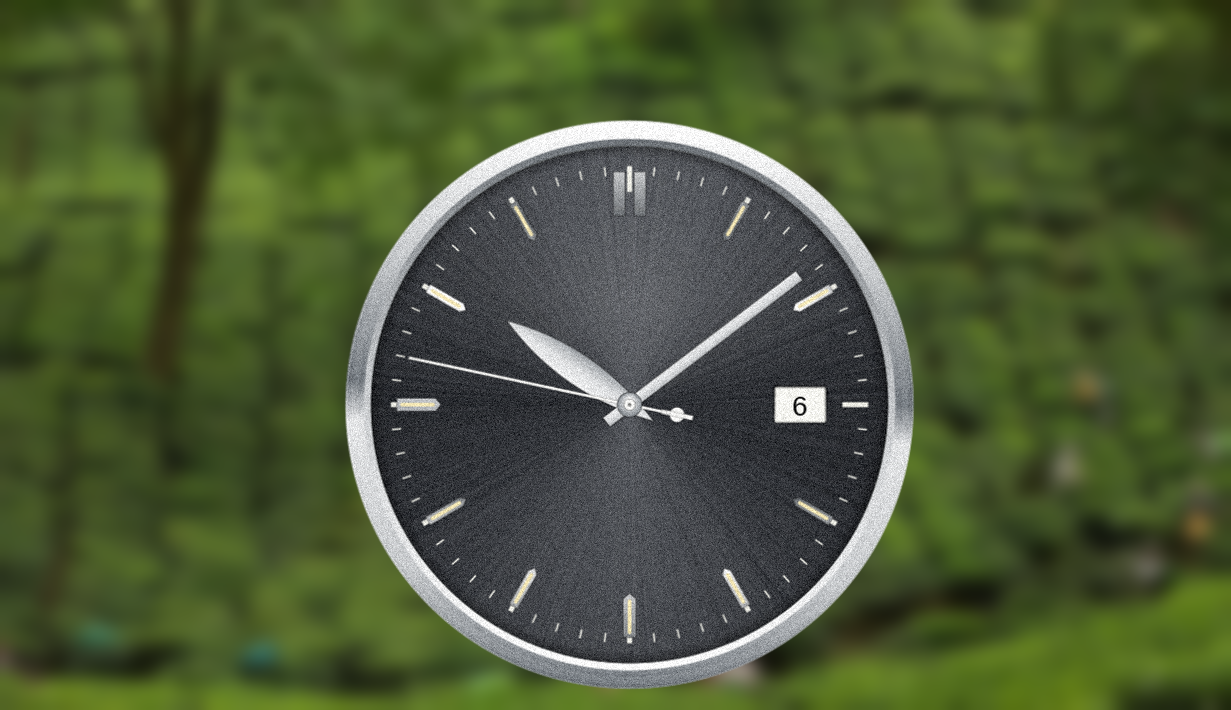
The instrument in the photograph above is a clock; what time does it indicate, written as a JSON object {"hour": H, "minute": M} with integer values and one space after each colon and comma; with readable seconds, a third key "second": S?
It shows {"hour": 10, "minute": 8, "second": 47}
